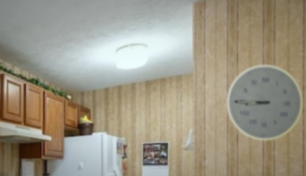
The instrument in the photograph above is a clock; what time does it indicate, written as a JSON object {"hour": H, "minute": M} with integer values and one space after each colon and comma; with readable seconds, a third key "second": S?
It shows {"hour": 8, "minute": 45}
